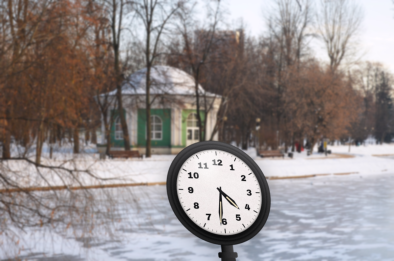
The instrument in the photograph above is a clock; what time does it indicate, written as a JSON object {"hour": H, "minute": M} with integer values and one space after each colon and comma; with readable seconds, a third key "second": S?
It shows {"hour": 4, "minute": 31}
